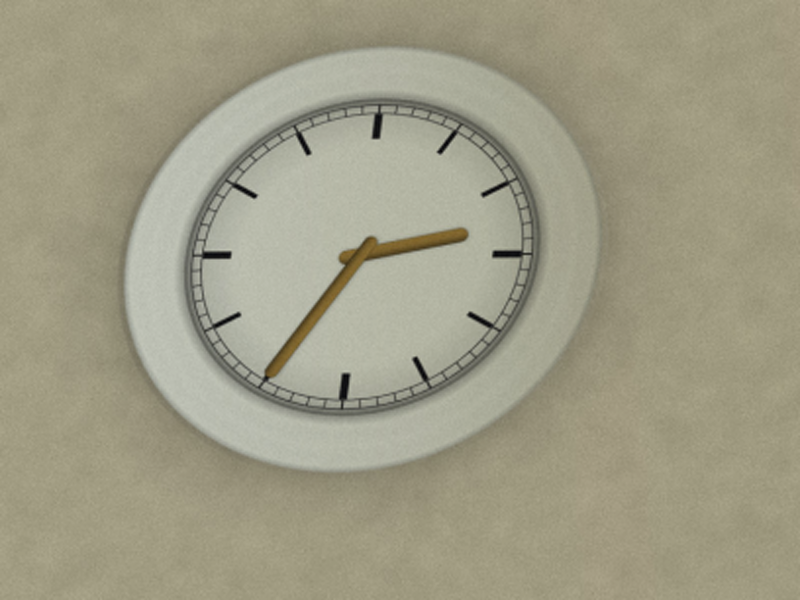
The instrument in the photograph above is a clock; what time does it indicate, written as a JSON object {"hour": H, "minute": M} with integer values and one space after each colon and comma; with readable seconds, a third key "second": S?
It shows {"hour": 2, "minute": 35}
